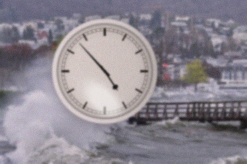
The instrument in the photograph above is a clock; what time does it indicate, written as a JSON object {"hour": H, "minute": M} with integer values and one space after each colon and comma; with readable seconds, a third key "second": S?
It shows {"hour": 4, "minute": 53}
